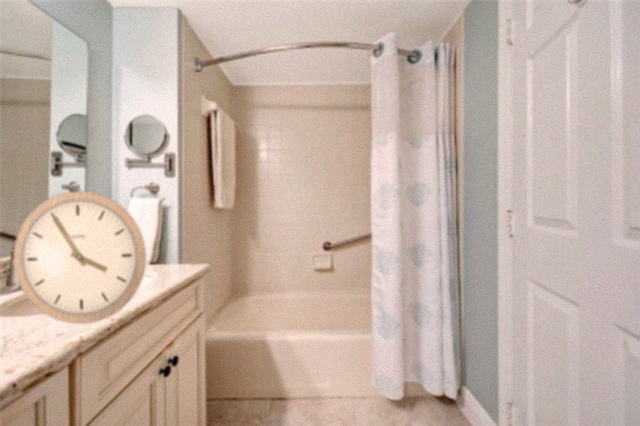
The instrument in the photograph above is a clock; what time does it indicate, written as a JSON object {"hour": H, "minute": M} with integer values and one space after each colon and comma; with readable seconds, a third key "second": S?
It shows {"hour": 3, "minute": 55}
